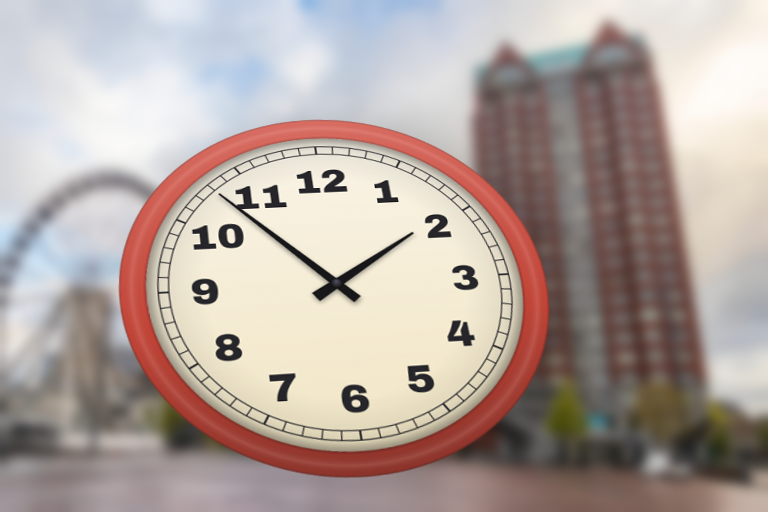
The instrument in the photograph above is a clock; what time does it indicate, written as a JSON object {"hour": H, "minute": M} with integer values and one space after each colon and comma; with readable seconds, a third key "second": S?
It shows {"hour": 1, "minute": 53}
